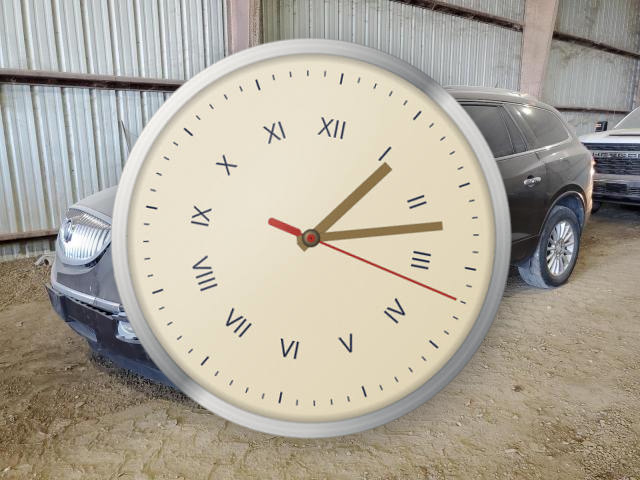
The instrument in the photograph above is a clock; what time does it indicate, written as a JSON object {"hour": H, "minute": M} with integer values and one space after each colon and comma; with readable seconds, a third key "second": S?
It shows {"hour": 1, "minute": 12, "second": 17}
